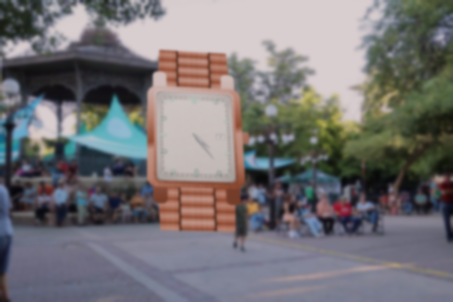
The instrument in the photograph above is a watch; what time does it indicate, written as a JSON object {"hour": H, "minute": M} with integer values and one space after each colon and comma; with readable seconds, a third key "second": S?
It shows {"hour": 4, "minute": 24}
